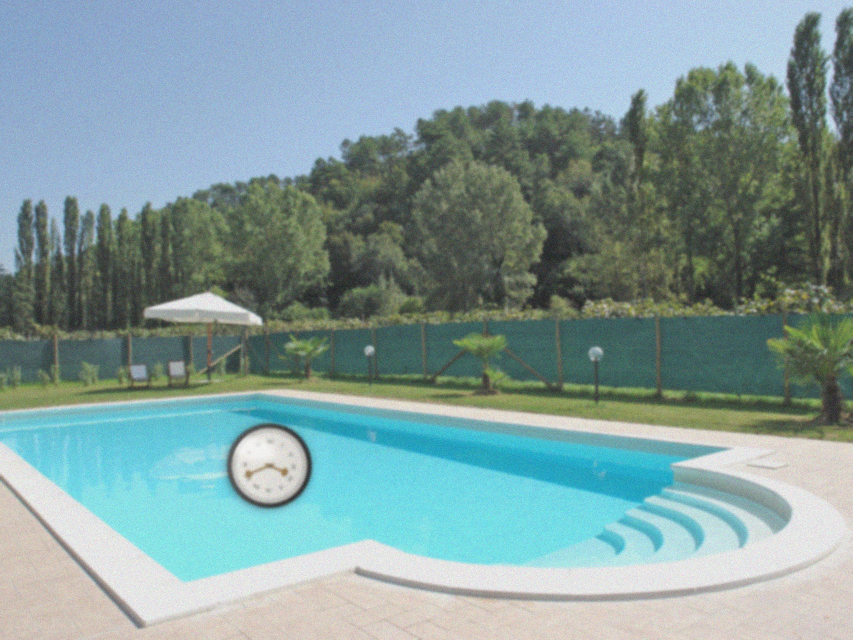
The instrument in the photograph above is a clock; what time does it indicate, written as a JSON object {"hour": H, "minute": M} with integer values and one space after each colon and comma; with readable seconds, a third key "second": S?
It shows {"hour": 3, "minute": 41}
